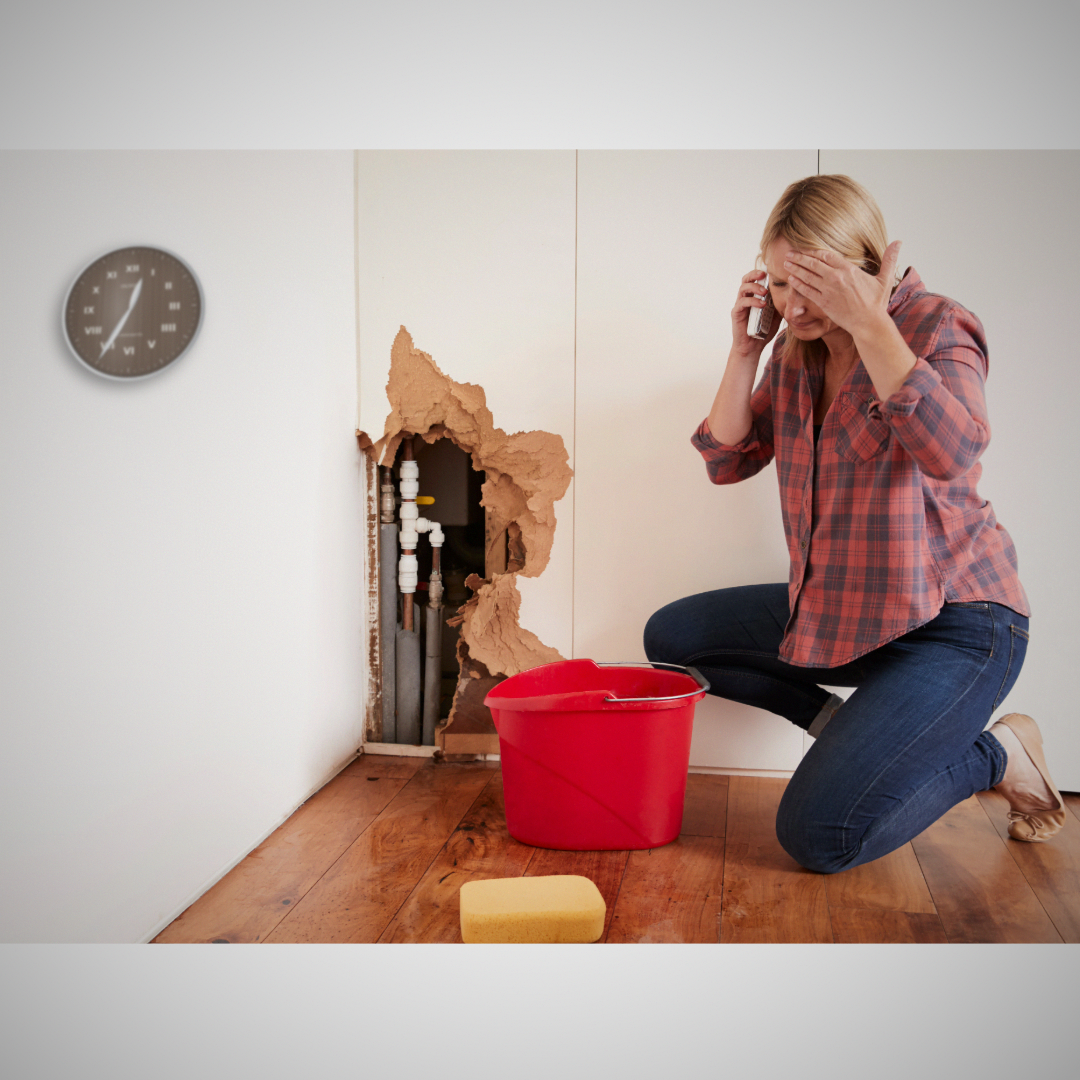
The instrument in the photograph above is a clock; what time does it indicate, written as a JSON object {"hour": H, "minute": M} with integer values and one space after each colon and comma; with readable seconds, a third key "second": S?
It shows {"hour": 12, "minute": 35}
